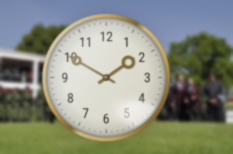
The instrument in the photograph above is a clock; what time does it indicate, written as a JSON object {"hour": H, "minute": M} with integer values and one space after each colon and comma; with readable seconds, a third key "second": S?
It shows {"hour": 1, "minute": 50}
